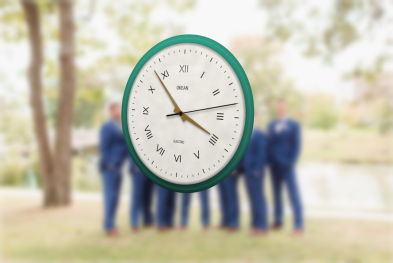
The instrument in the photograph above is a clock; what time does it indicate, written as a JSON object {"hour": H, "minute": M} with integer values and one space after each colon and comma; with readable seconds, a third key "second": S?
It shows {"hour": 3, "minute": 53, "second": 13}
